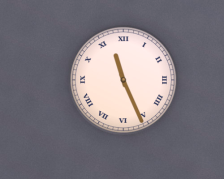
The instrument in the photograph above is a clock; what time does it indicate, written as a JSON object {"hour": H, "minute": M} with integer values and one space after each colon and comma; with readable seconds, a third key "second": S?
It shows {"hour": 11, "minute": 26}
